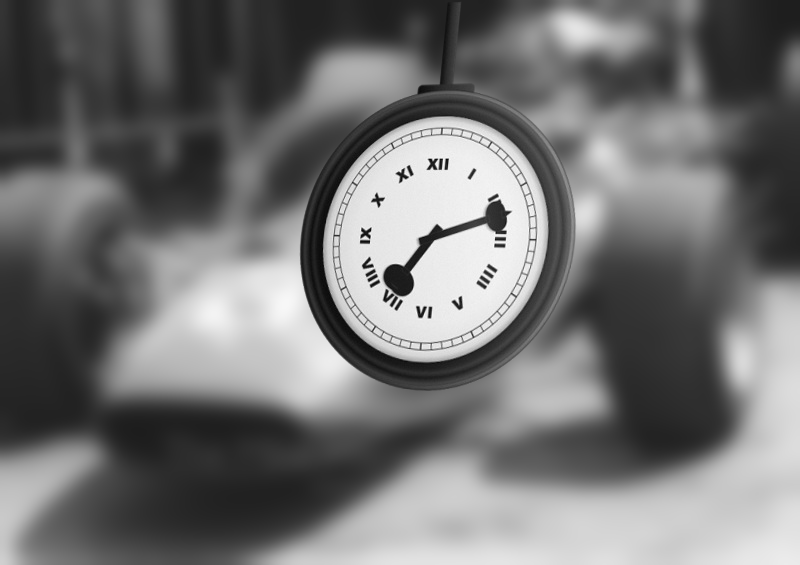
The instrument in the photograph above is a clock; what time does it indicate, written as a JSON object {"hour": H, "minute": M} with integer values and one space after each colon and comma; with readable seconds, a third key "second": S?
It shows {"hour": 7, "minute": 12}
